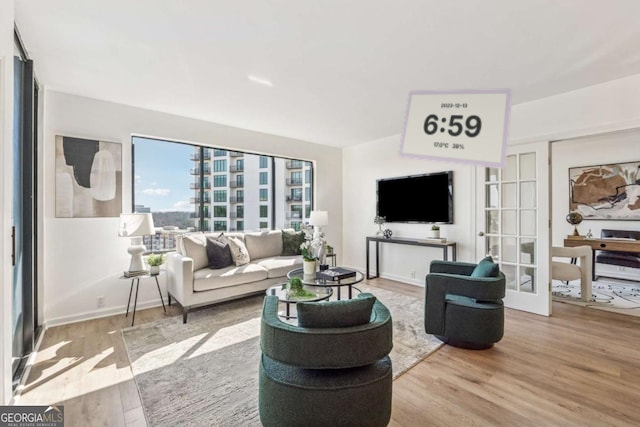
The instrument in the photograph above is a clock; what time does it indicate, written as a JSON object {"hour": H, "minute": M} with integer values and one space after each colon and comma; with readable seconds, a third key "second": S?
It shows {"hour": 6, "minute": 59}
